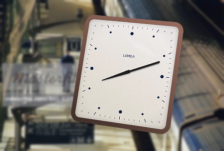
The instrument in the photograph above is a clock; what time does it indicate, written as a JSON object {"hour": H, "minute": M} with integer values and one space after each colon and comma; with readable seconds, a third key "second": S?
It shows {"hour": 8, "minute": 11}
